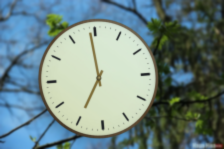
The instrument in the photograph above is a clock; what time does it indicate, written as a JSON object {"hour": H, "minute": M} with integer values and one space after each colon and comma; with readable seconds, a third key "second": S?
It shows {"hour": 6, "minute": 59}
